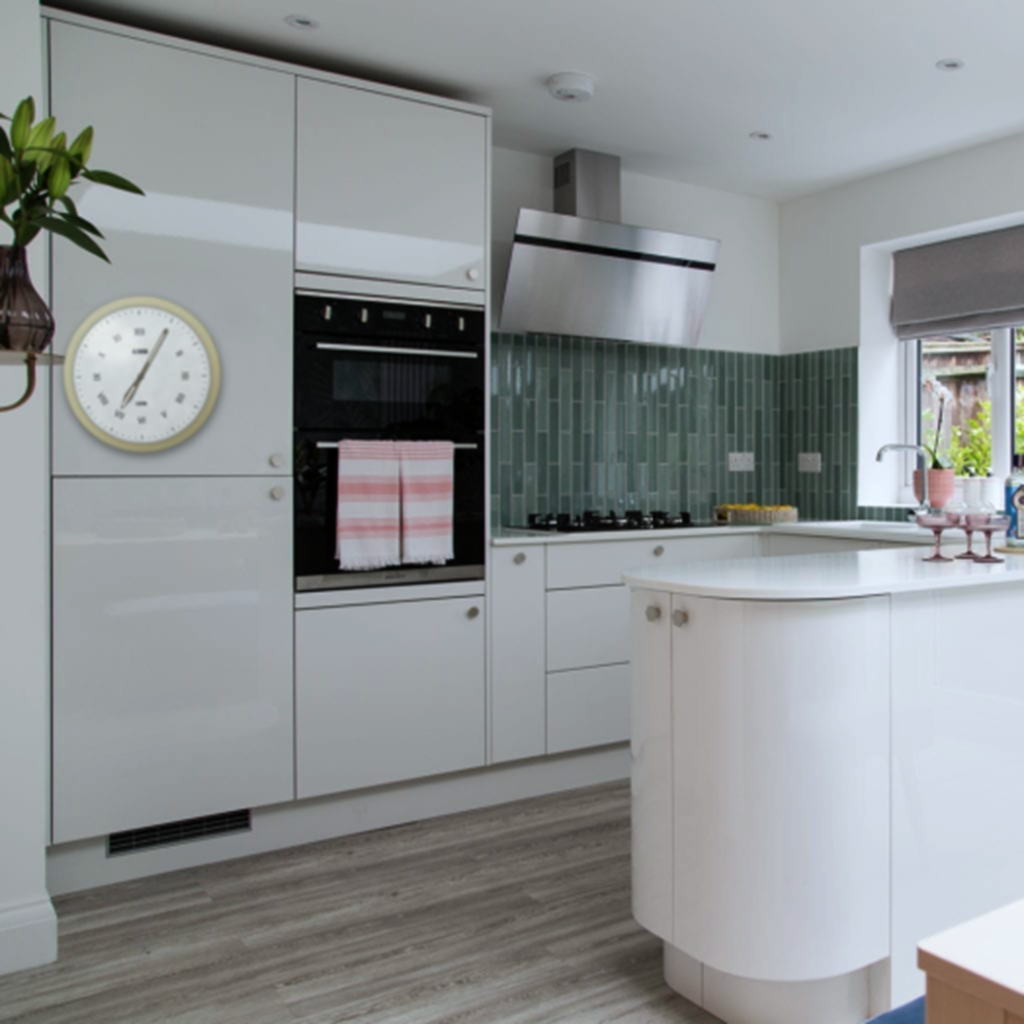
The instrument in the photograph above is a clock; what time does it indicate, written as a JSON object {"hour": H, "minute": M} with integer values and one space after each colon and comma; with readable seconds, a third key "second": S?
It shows {"hour": 7, "minute": 5}
